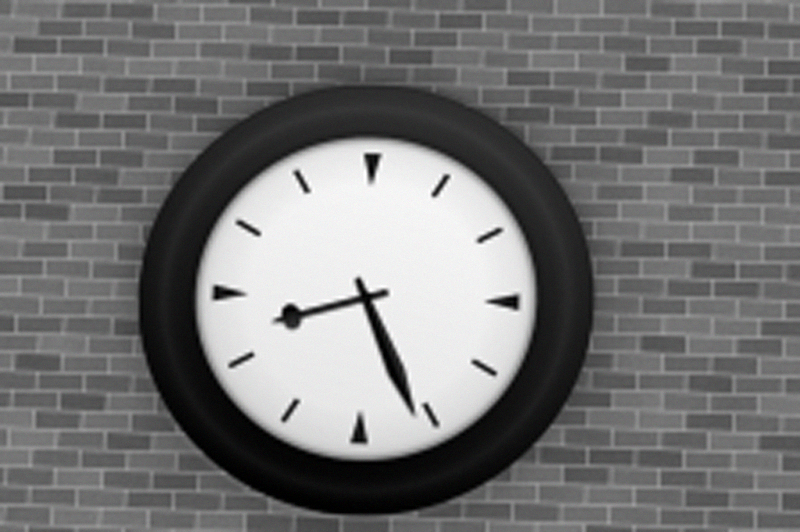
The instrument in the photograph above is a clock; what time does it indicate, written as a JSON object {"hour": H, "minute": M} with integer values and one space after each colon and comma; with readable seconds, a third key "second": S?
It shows {"hour": 8, "minute": 26}
